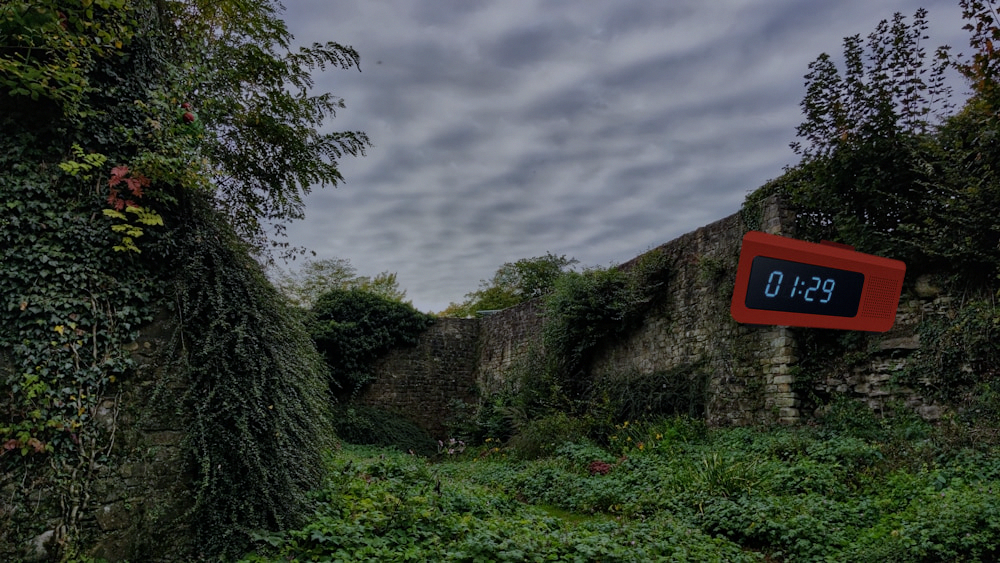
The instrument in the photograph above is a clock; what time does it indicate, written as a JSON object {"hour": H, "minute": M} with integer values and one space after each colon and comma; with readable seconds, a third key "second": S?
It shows {"hour": 1, "minute": 29}
